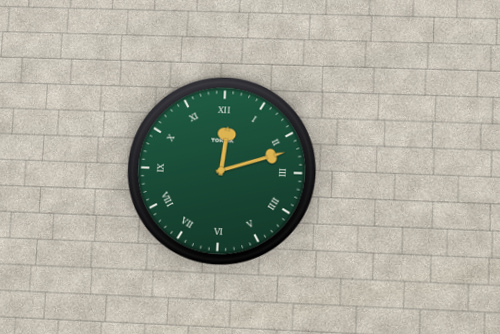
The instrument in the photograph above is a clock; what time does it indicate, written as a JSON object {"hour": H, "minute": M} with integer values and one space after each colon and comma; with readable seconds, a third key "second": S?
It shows {"hour": 12, "minute": 12}
